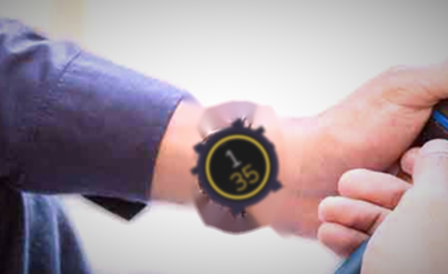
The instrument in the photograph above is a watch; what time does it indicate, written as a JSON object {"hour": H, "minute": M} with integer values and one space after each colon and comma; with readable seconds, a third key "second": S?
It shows {"hour": 1, "minute": 35}
